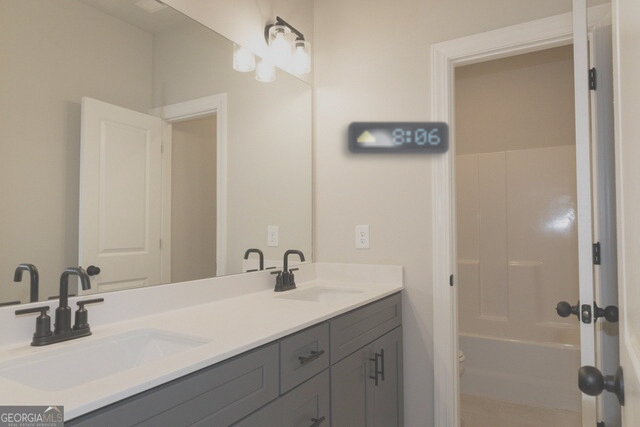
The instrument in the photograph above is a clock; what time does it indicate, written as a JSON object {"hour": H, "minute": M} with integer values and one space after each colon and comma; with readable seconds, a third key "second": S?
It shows {"hour": 8, "minute": 6}
